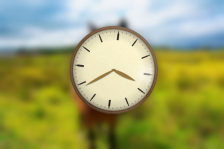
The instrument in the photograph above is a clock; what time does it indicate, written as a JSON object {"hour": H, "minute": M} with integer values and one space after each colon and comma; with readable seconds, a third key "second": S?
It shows {"hour": 3, "minute": 39}
